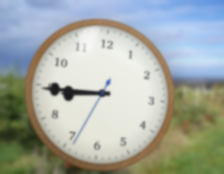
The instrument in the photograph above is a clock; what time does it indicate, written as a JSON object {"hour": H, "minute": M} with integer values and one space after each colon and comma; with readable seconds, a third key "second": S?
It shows {"hour": 8, "minute": 44, "second": 34}
